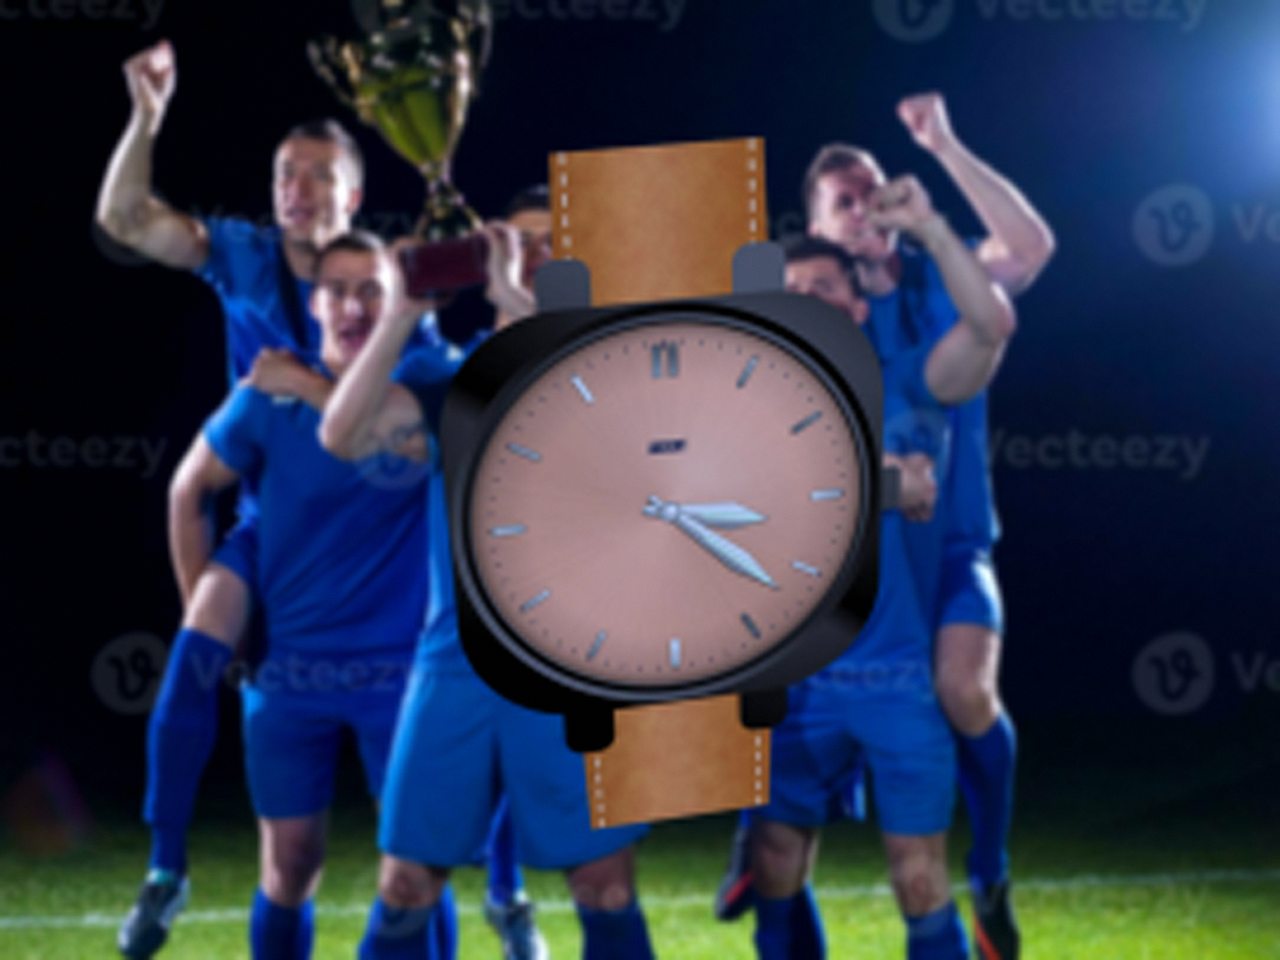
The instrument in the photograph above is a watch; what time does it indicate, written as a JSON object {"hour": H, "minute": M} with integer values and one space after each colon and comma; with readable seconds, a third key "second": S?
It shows {"hour": 3, "minute": 22}
